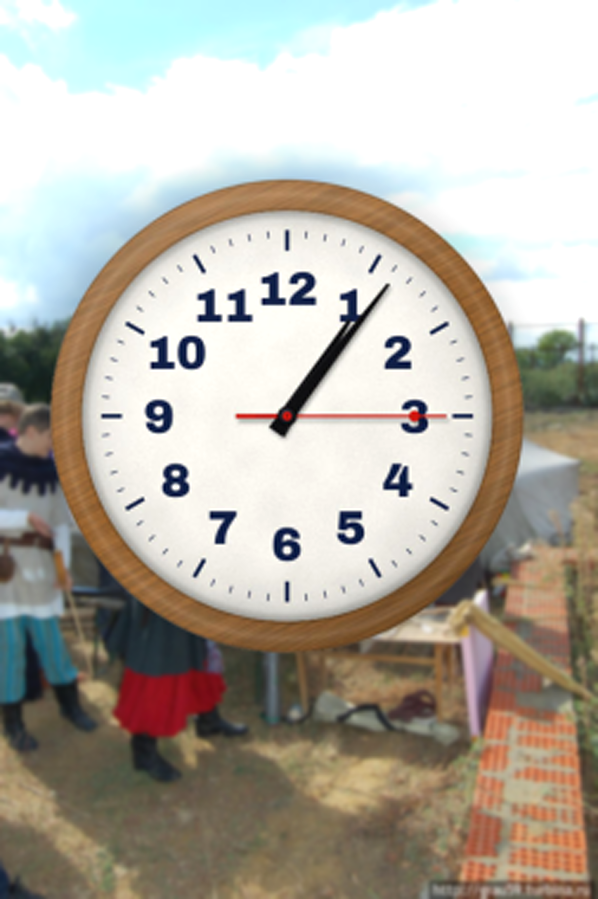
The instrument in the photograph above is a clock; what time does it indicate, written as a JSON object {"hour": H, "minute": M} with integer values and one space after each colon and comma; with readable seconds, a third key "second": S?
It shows {"hour": 1, "minute": 6, "second": 15}
